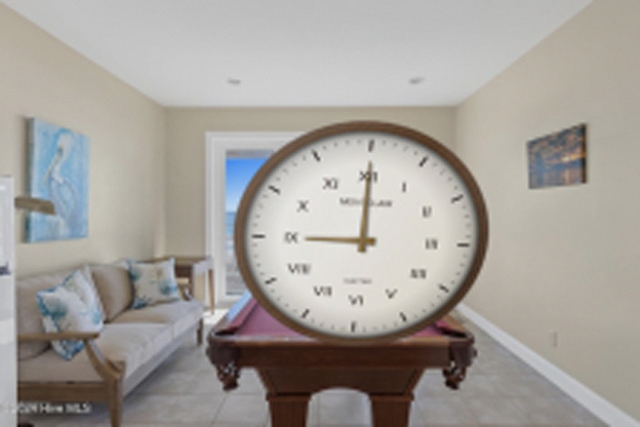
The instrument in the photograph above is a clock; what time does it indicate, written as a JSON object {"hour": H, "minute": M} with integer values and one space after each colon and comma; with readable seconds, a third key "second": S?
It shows {"hour": 9, "minute": 0}
